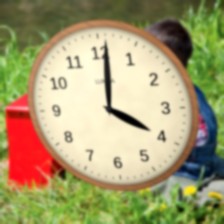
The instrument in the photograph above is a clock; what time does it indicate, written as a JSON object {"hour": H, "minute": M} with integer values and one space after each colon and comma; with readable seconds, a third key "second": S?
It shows {"hour": 4, "minute": 1}
